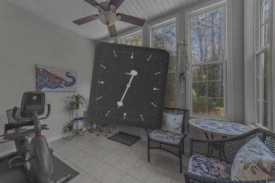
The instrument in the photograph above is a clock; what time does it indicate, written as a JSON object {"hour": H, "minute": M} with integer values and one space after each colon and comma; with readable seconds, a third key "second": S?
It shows {"hour": 12, "minute": 33}
